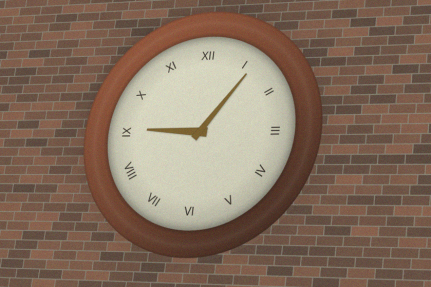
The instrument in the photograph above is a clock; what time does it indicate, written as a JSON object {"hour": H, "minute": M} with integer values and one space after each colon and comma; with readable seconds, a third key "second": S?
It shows {"hour": 9, "minute": 6}
